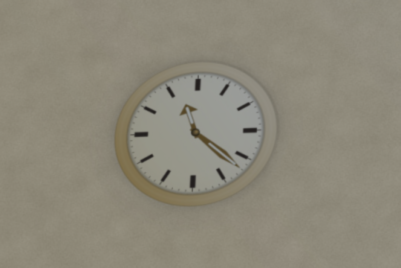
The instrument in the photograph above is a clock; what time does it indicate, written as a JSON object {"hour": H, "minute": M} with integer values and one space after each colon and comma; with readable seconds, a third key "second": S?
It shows {"hour": 11, "minute": 22}
